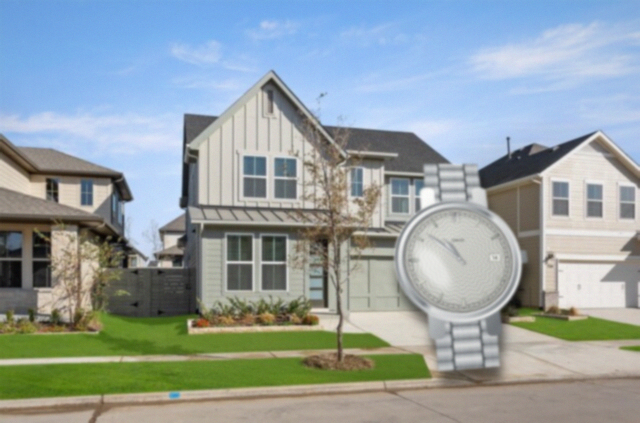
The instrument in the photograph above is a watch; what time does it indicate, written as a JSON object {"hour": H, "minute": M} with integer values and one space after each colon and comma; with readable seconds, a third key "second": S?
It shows {"hour": 10, "minute": 52}
